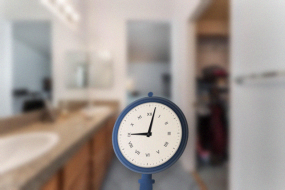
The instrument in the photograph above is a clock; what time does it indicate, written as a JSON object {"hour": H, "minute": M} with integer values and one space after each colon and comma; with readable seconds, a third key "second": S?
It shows {"hour": 9, "minute": 2}
